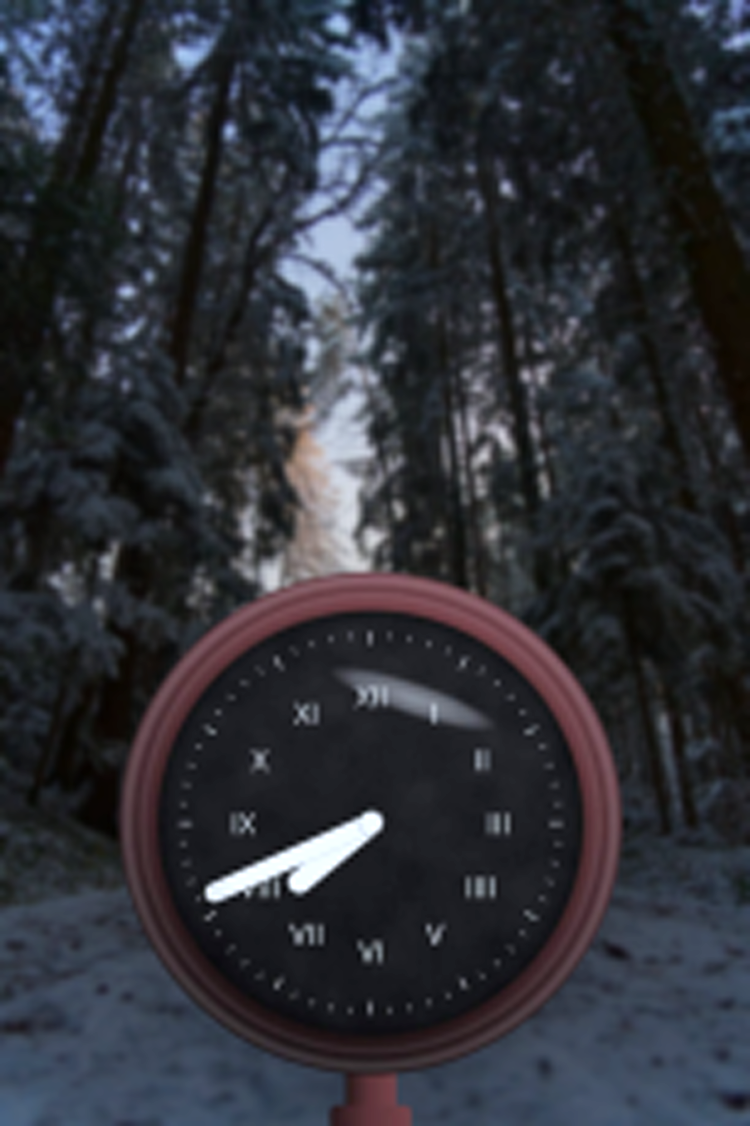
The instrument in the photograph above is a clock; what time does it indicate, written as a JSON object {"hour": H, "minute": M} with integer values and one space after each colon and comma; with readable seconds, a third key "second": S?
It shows {"hour": 7, "minute": 41}
